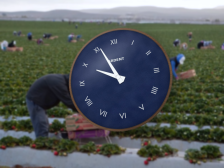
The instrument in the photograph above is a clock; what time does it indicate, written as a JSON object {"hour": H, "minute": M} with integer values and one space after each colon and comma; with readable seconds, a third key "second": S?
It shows {"hour": 9, "minute": 56}
